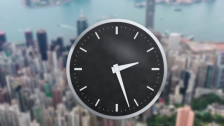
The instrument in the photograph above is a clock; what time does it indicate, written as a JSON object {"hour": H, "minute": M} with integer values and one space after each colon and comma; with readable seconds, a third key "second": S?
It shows {"hour": 2, "minute": 27}
